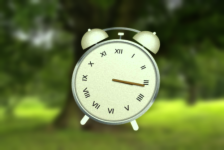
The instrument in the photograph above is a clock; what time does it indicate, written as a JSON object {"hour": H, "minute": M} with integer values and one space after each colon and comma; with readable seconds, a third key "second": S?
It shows {"hour": 3, "minute": 16}
